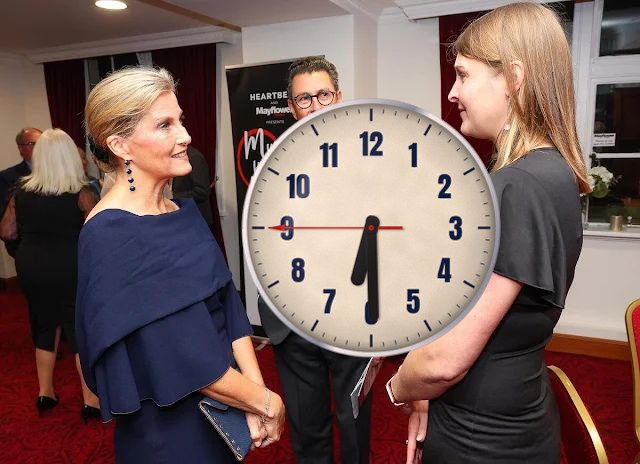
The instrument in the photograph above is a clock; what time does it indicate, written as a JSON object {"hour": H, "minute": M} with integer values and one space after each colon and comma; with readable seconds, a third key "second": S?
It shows {"hour": 6, "minute": 29, "second": 45}
